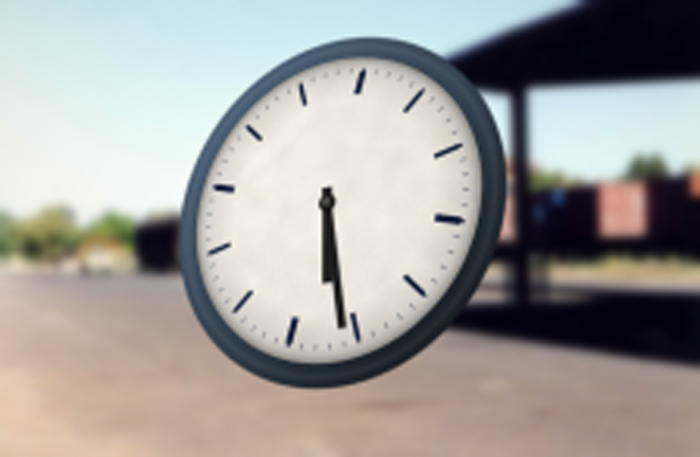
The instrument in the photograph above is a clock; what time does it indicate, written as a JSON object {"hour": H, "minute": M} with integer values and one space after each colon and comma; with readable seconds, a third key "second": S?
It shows {"hour": 5, "minute": 26}
